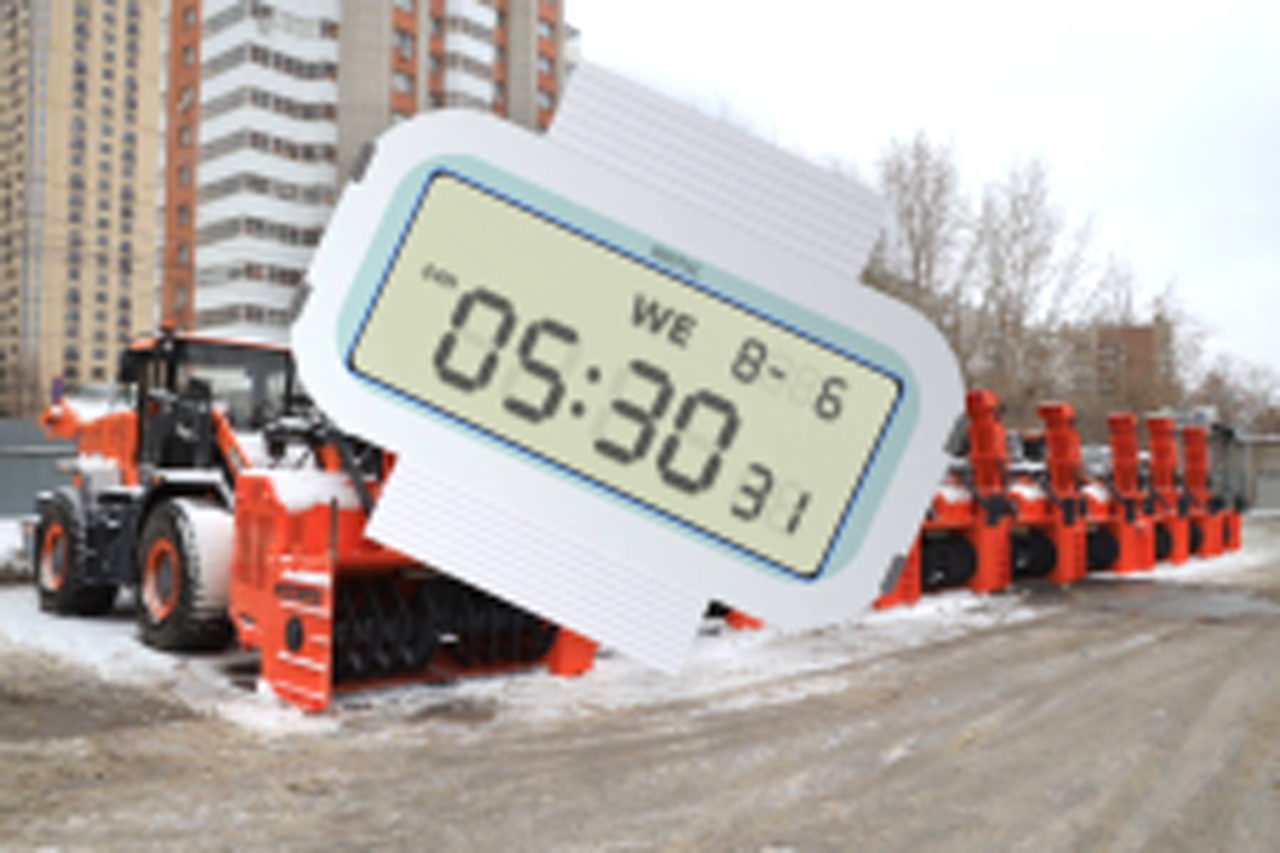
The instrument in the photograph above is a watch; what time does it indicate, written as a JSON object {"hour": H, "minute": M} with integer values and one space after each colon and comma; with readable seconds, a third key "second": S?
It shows {"hour": 5, "minute": 30, "second": 31}
